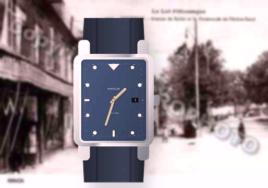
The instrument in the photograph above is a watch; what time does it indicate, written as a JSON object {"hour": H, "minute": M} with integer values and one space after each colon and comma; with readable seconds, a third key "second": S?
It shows {"hour": 1, "minute": 33}
